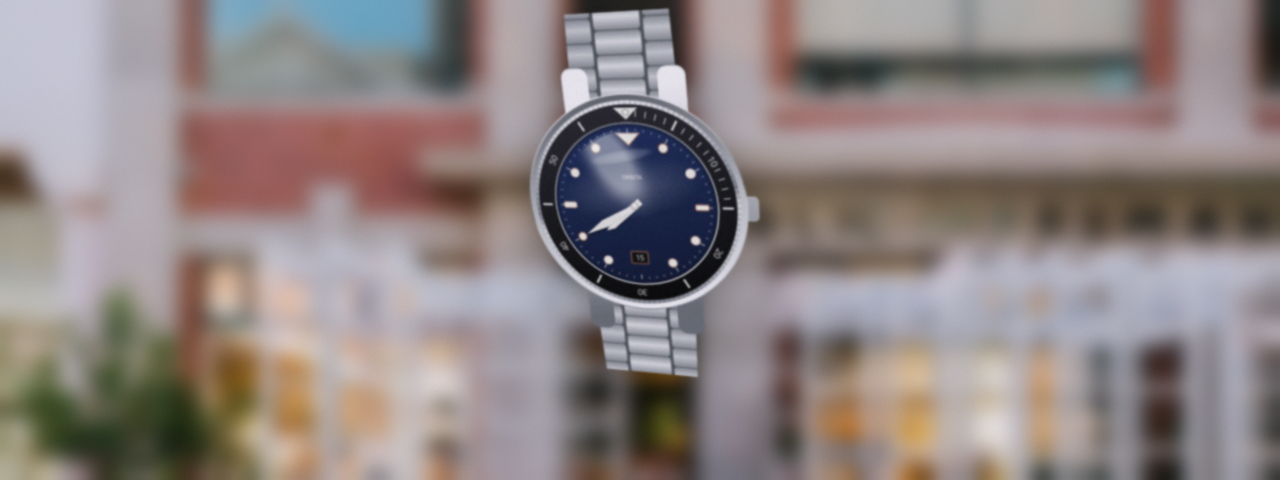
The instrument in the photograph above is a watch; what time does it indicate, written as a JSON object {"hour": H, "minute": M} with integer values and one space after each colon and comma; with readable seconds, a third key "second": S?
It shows {"hour": 7, "minute": 40}
